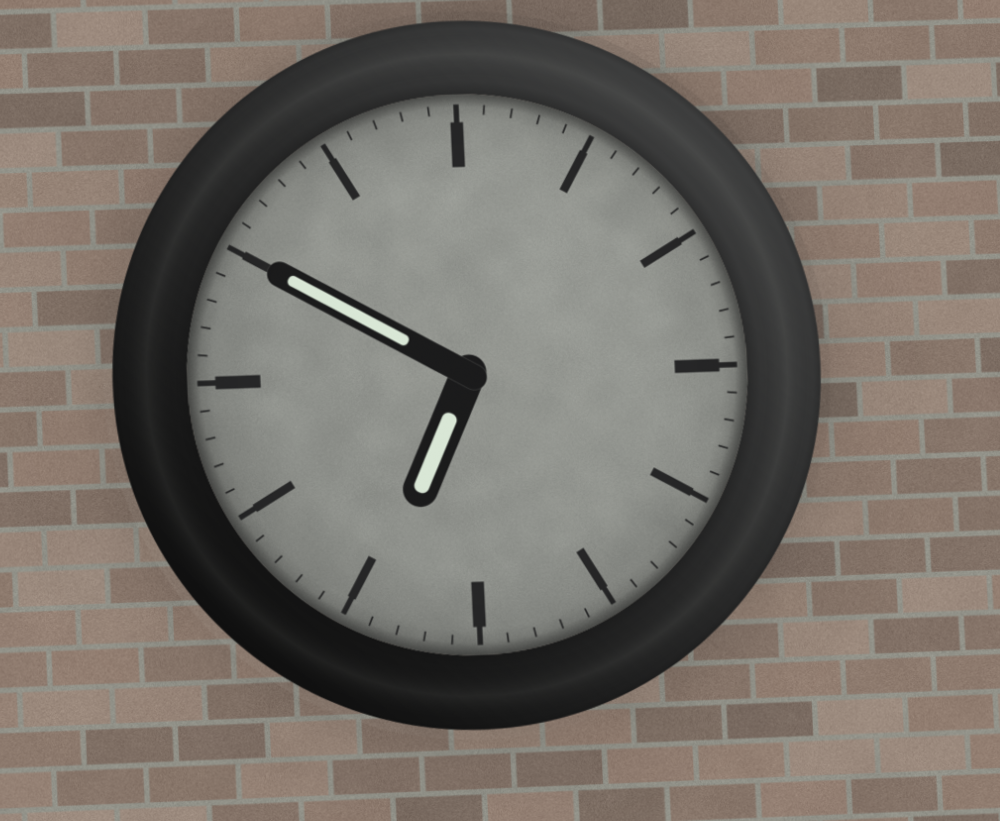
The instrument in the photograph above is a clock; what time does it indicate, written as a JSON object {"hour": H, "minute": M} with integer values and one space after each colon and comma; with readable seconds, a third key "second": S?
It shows {"hour": 6, "minute": 50}
